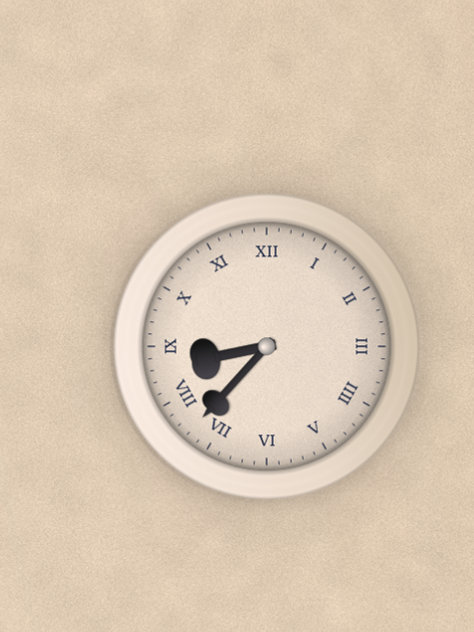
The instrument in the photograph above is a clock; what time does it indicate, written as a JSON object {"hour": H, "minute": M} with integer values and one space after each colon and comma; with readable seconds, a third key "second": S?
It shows {"hour": 8, "minute": 37}
